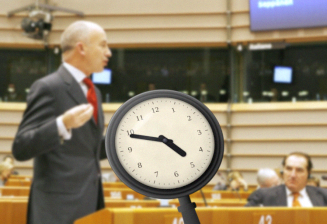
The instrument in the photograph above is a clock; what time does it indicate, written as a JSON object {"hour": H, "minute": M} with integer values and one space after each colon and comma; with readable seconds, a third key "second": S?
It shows {"hour": 4, "minute": 49}
